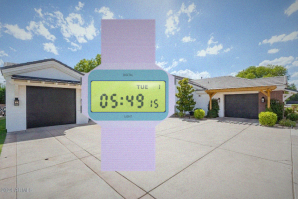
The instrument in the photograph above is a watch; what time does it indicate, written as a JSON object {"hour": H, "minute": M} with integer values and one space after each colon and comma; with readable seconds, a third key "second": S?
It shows {"hour": 5, "minute": 49, "second": 15}
